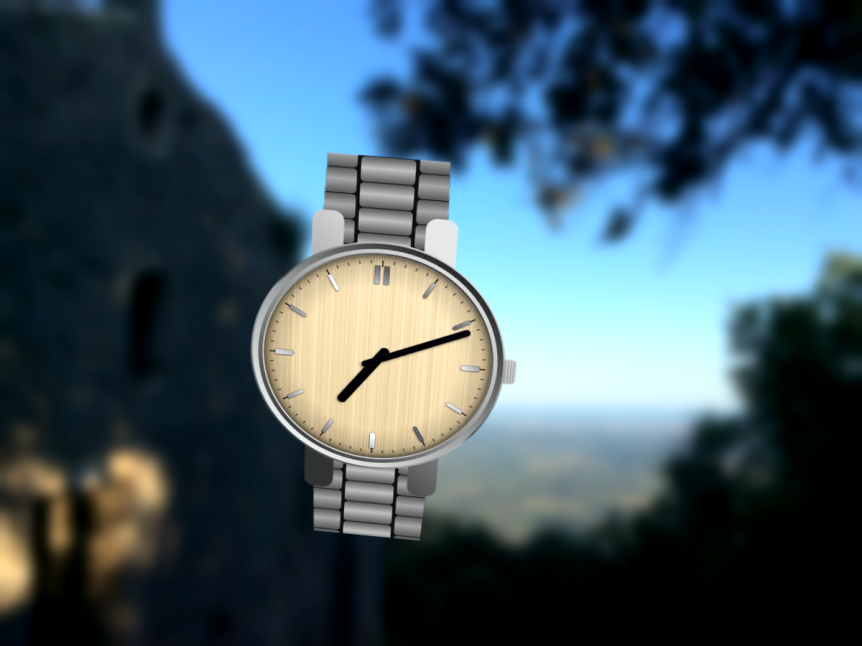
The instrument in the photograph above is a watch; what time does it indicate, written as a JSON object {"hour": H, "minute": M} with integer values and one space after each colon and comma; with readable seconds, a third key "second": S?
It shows {"hour": 7, "minute": 11}
